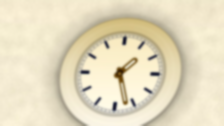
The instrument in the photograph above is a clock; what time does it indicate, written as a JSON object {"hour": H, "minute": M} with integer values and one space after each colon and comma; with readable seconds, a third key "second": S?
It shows {"hour": 1, "minute": 27}
